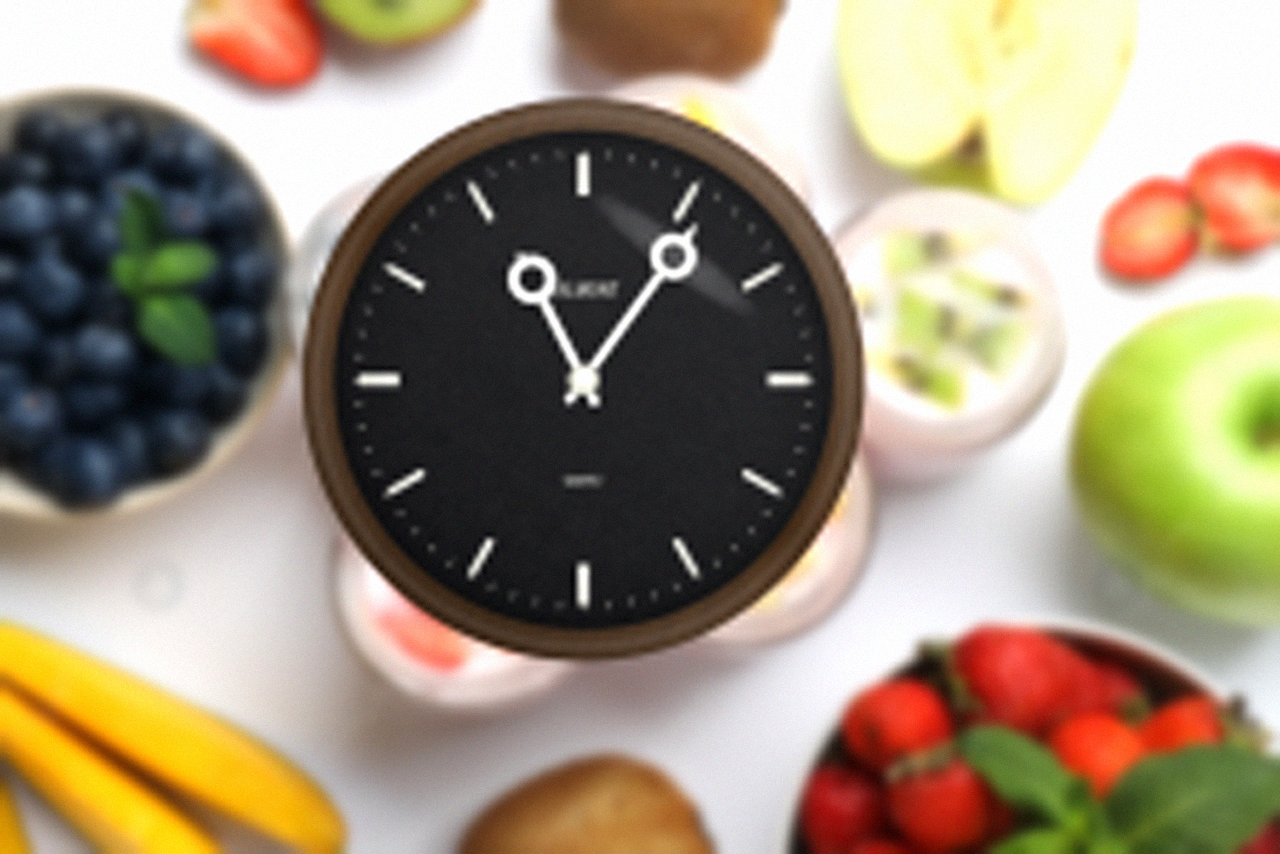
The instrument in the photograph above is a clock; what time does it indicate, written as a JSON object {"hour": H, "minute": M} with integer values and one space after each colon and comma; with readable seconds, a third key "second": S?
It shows {"hour": 11, "minute": 6}
